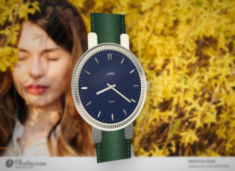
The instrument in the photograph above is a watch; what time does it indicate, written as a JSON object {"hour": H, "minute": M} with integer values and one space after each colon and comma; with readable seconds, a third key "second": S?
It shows {"hour": 8, "minute": 21}
